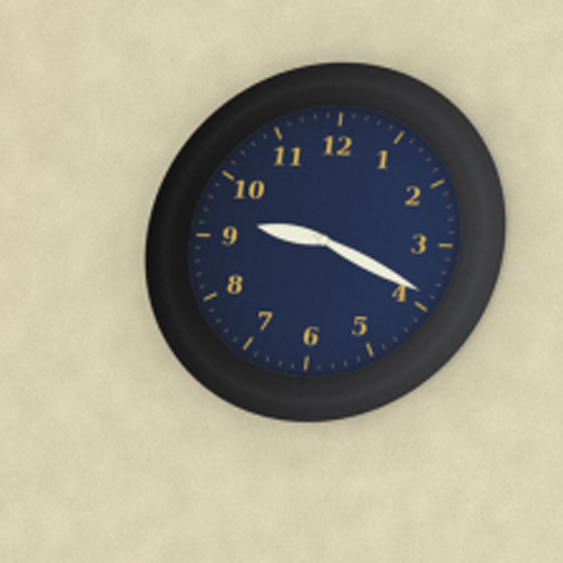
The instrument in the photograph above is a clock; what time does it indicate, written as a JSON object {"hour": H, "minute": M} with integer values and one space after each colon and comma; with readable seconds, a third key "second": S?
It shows {"hour": 9, "minute": 19}
